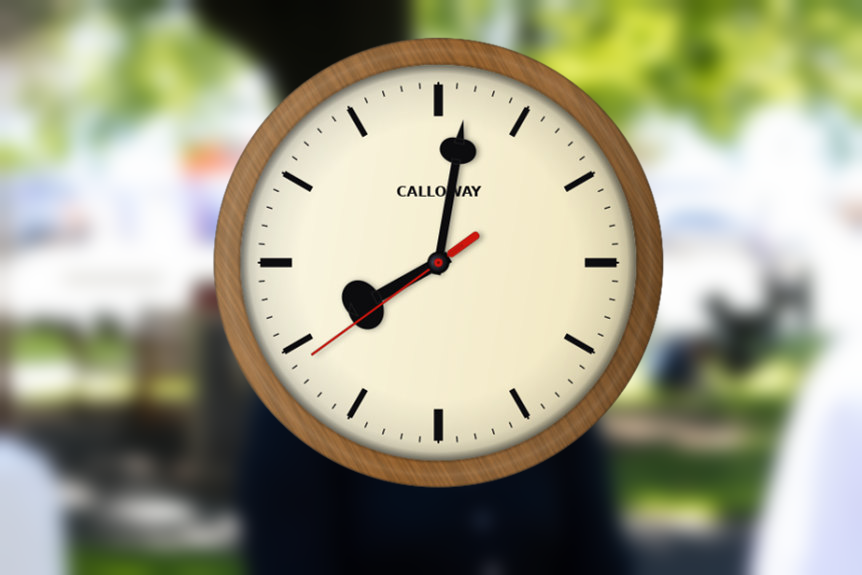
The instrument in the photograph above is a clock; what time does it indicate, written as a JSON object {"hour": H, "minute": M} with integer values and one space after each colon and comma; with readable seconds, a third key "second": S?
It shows {"hour": 8, "minute": 1, "second": 39}
